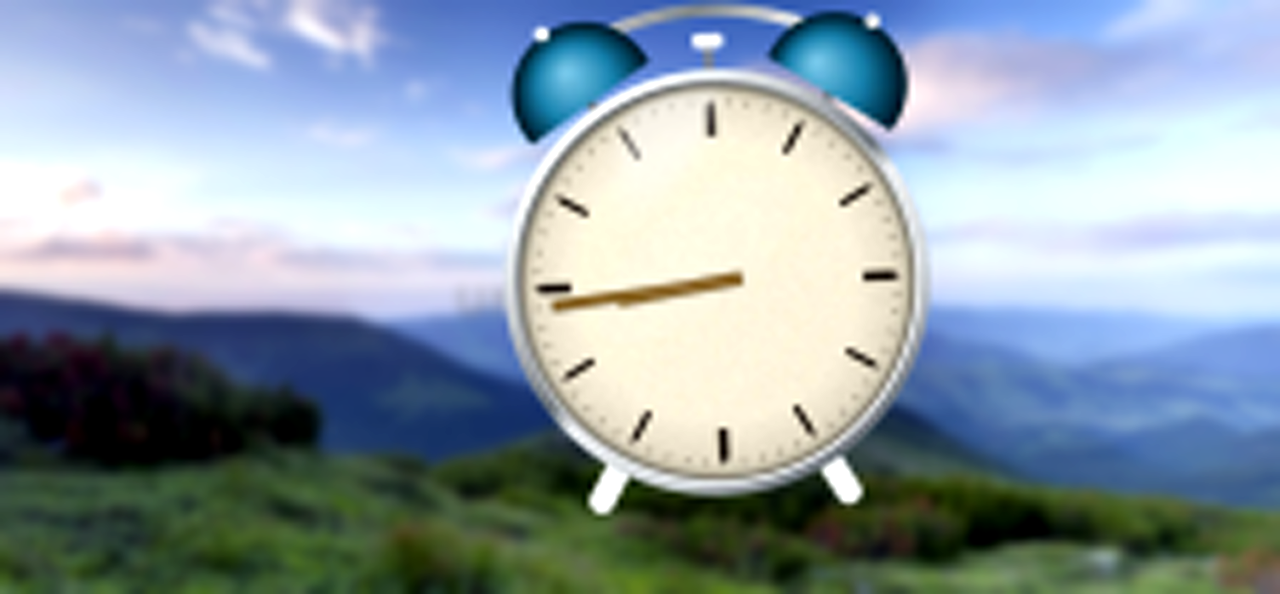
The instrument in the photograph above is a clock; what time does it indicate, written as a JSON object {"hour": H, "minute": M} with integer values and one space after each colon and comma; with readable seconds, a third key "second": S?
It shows {"hour": 8, "minute": 44}
